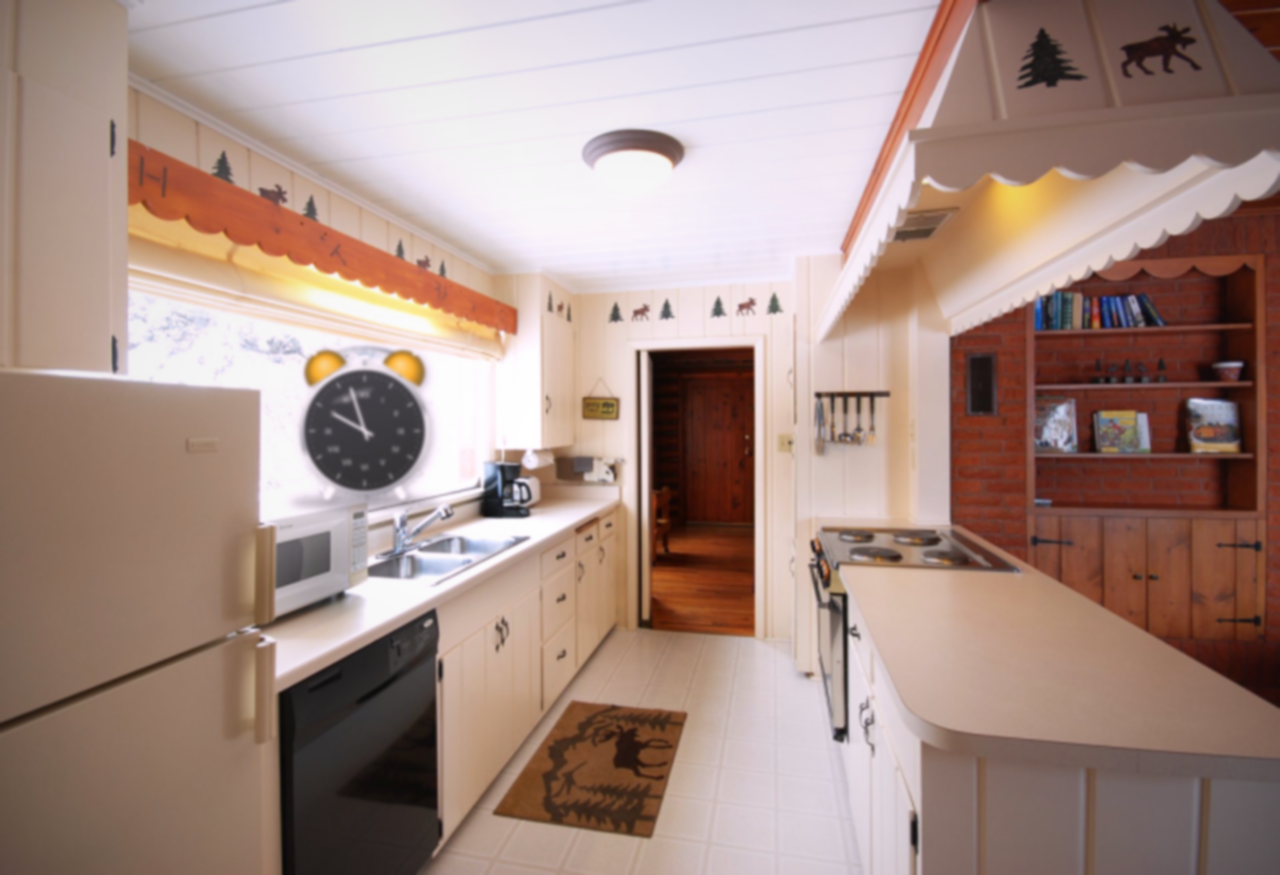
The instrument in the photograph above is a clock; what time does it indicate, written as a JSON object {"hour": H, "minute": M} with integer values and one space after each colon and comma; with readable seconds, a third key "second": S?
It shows {"hour": 9, "minute": 57}
